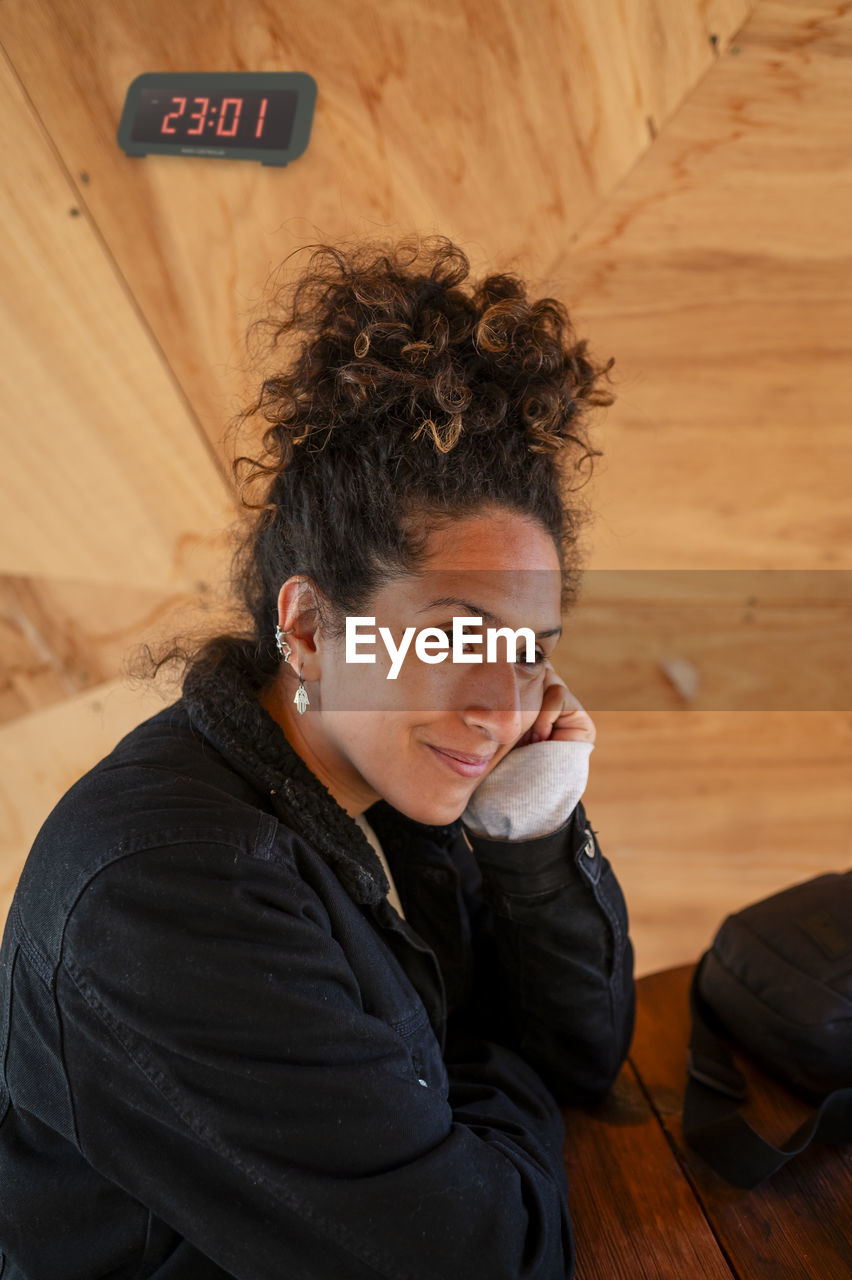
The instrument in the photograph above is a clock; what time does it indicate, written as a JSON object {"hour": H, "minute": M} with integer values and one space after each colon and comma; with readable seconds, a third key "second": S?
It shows {"hour": 23, "minute": 1}
